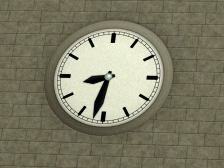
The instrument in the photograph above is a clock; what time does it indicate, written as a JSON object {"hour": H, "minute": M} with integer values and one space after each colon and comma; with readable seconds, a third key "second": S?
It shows {"hour": 8, "minute": 32}
